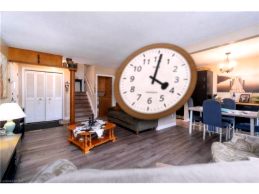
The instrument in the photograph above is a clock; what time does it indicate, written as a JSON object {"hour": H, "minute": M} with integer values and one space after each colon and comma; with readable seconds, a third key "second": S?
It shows {"hour": 4, "minute": 1}
